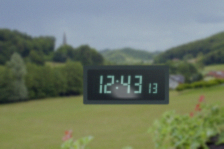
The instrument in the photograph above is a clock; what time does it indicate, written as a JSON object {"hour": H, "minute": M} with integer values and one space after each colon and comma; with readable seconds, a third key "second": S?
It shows {"hour": 12, "minute": 43, "second": 13}
